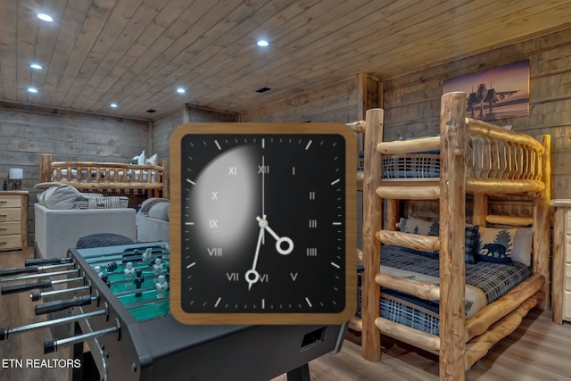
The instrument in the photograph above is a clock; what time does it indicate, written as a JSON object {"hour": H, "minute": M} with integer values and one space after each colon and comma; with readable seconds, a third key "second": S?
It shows {"hour": 4, "minute": 32, "second": 0}
